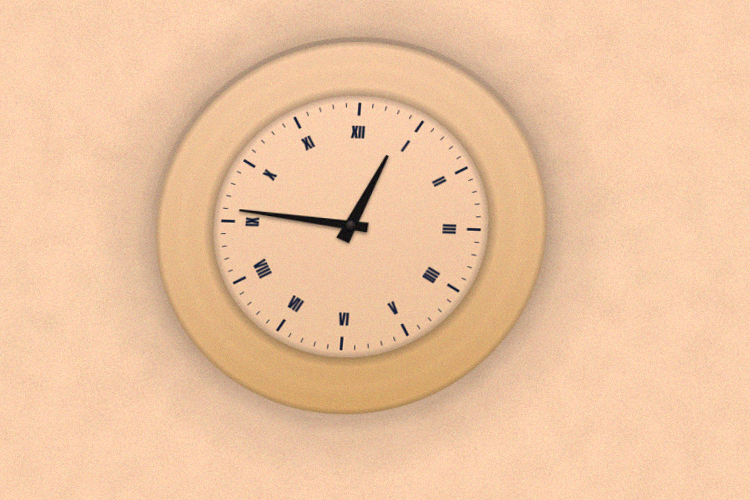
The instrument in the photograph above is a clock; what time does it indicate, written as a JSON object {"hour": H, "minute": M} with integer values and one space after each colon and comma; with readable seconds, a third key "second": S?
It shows {"hour": 12, "minute": 46}
